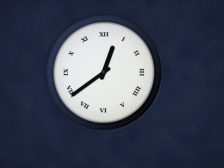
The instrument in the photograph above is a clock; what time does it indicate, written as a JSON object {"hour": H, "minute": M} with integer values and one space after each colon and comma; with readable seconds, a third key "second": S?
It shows {"hour": 12, "minute": 39}
